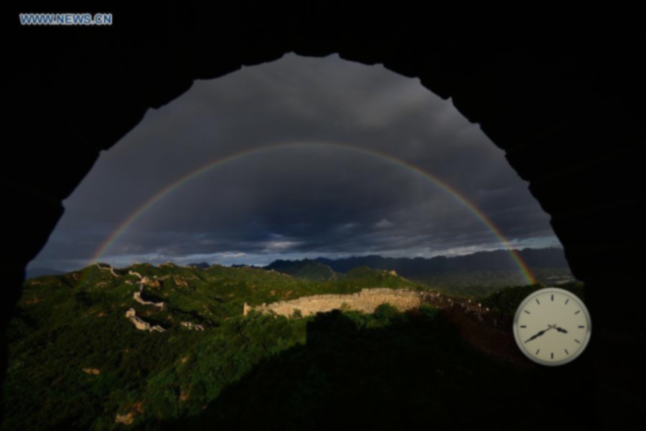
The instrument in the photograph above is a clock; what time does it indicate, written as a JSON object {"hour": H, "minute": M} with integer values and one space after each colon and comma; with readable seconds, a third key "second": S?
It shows {"hour": 3, "minute": 40}
